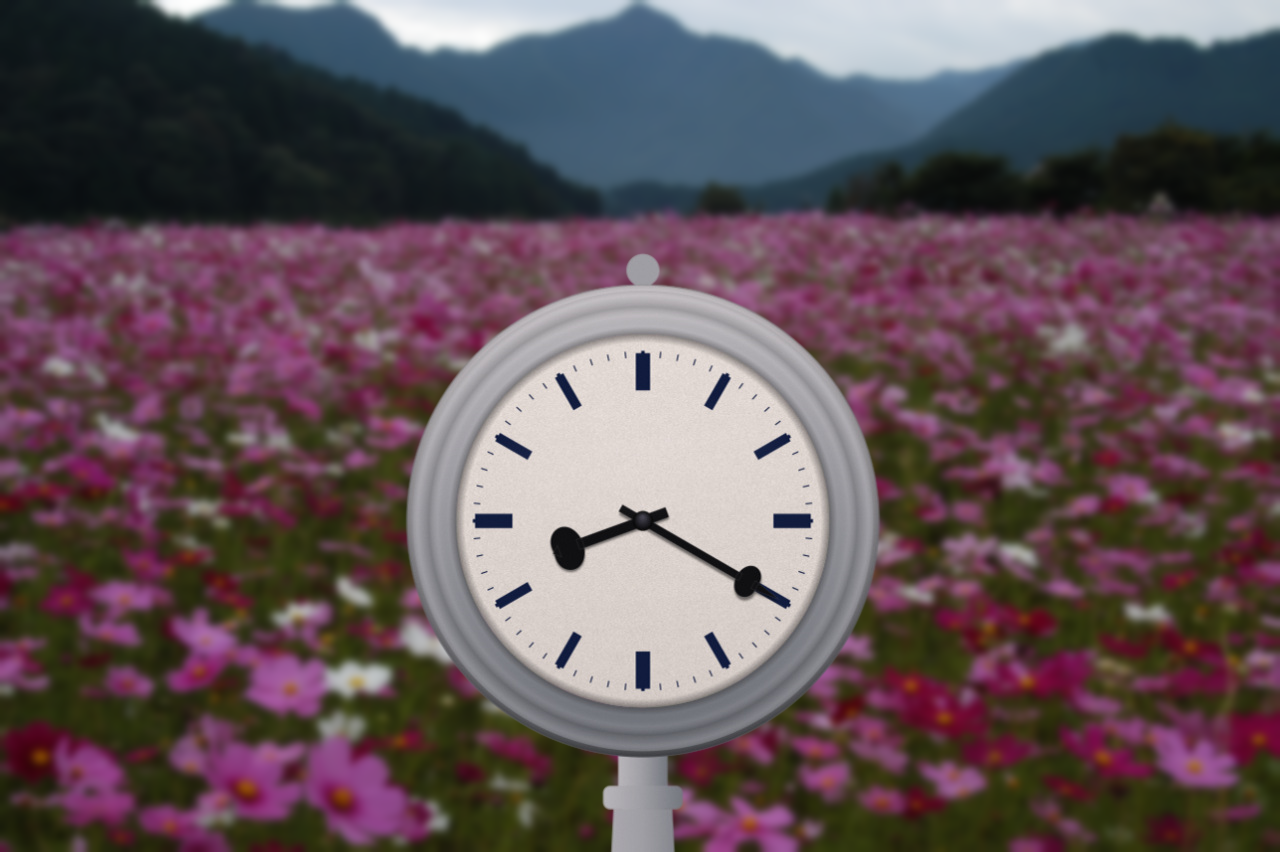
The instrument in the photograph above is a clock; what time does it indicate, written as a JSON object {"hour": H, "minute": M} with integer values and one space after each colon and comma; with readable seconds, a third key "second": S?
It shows {"hour": 8, "minute": 20}
